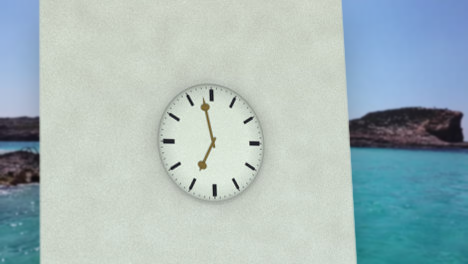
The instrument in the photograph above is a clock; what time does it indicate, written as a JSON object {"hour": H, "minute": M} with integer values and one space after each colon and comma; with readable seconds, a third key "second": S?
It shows {"hour": 6, "minute": 58}
